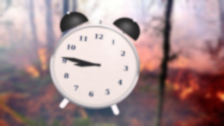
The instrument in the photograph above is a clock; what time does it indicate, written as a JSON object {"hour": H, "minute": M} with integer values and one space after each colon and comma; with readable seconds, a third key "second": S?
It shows {"hour": 8, "minute": 46}
